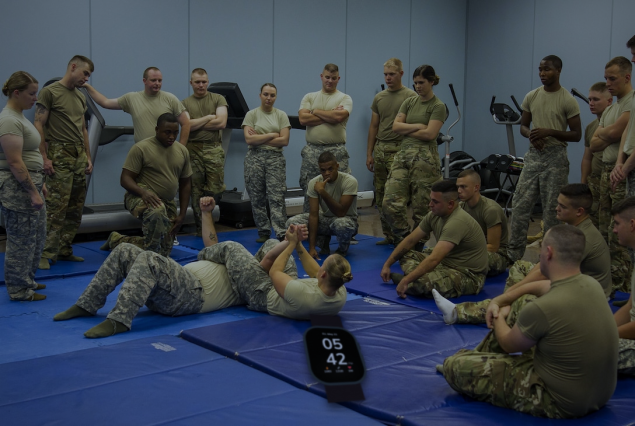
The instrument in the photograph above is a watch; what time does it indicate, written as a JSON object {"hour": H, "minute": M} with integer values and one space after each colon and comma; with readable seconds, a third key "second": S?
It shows {"hour": 5, "minute": 42}
